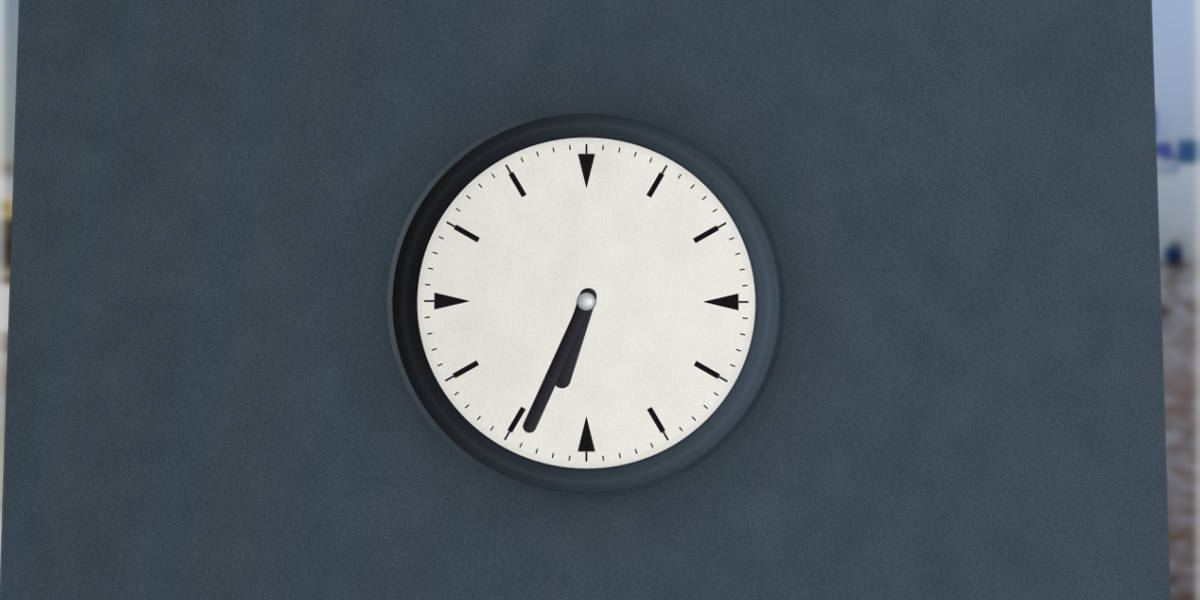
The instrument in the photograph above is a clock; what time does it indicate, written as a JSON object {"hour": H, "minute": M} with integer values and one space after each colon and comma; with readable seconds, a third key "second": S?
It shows {"hour": 6, "minute": 34}
